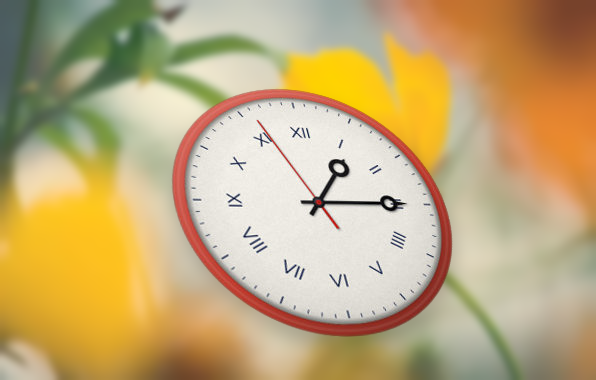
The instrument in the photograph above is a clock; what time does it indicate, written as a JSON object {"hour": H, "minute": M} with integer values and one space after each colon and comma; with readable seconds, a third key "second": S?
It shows {"hour": 1, "minute": 14, "second": 56}
